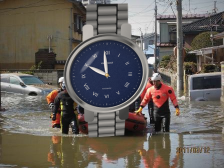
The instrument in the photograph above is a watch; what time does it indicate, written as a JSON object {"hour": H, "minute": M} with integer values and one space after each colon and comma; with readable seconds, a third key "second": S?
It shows {"hour": 9, "minute": 59}
